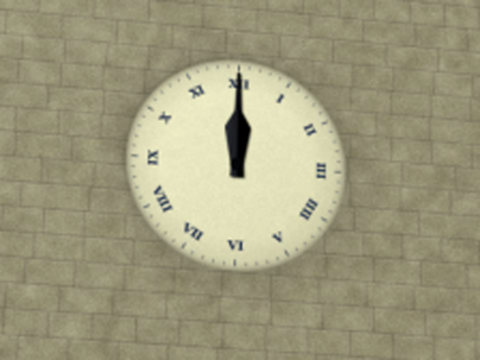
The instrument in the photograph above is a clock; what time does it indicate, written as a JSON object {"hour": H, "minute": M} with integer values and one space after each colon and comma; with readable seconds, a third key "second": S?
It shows {"hour": 12, "minute": 0}
